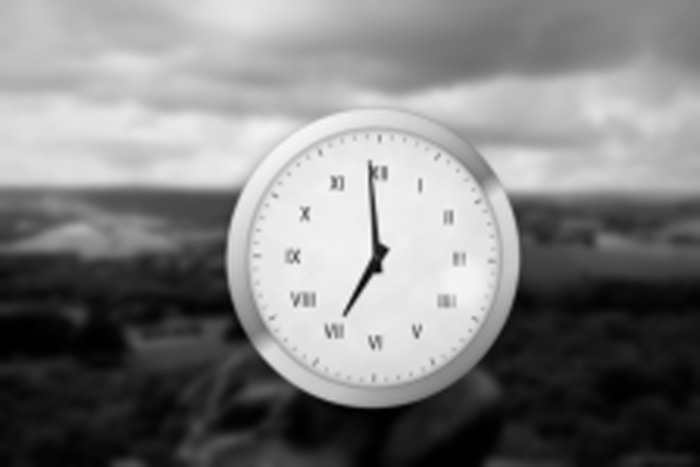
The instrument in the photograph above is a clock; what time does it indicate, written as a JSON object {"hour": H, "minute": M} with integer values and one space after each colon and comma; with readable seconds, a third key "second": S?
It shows {"hour": 6, "minute": 59}
